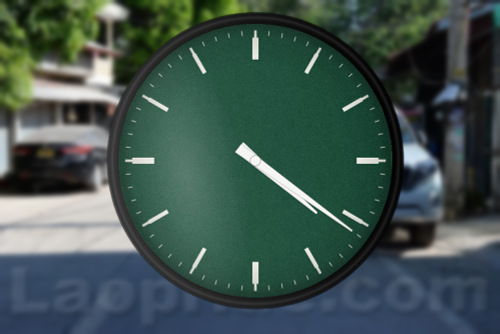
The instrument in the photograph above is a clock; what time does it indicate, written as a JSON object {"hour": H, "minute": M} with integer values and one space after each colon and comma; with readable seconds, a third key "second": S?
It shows {"hour": 4, "minute": 21}
